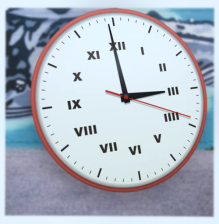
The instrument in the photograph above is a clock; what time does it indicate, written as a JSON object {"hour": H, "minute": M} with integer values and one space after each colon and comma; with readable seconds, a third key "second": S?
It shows {"hour": 2, "minute": 59, "second": 19}
